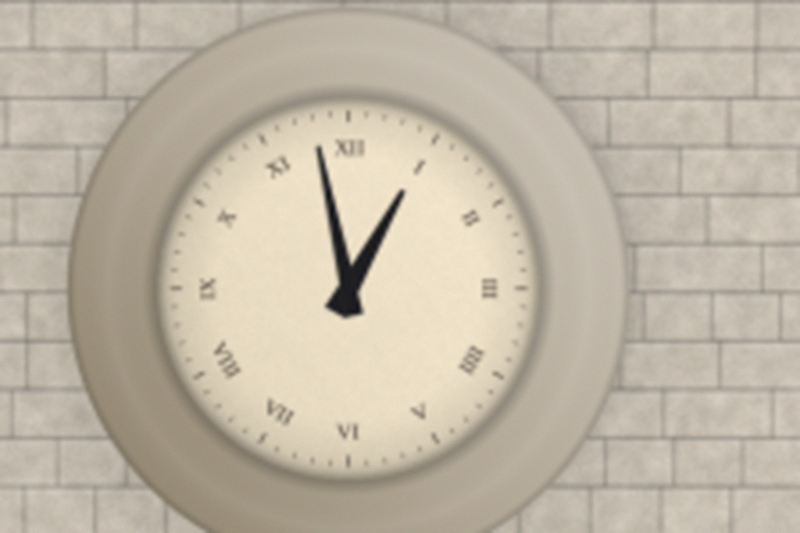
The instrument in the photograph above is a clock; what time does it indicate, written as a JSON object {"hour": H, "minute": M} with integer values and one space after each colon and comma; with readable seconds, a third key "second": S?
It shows {"hour": 12, "minute": 58}
